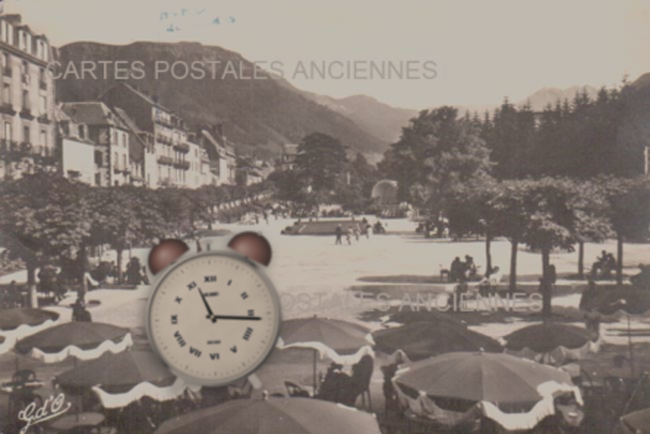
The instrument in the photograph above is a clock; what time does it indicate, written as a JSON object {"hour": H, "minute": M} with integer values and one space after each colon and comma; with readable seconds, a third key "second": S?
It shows {"hour": 11, "minute": 16}
